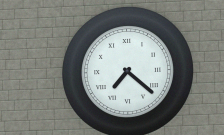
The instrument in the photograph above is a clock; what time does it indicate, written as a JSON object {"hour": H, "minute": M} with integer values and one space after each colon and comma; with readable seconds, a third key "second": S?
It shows {"hour": 7, "minute": 22}
